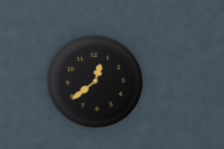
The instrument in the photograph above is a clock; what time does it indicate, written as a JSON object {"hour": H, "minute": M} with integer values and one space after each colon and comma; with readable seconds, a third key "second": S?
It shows {"hour": 12, "minute": 39}
